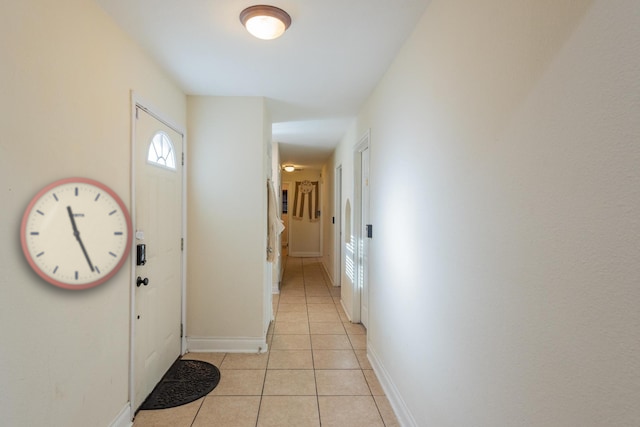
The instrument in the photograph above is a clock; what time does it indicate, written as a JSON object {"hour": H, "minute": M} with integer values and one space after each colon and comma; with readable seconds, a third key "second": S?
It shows {"hour": 11, "minute": 26}
